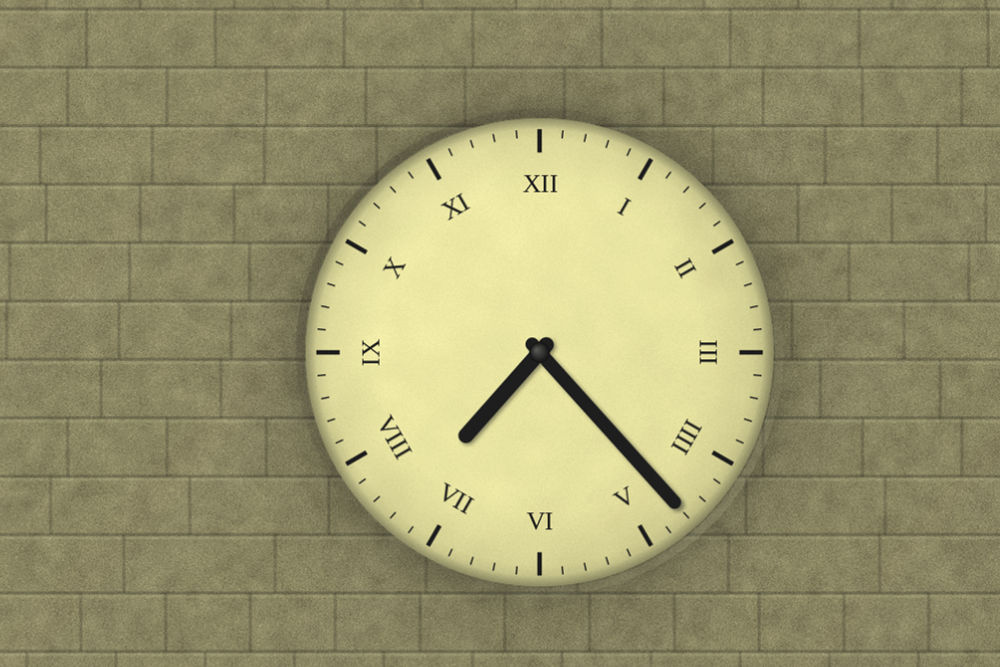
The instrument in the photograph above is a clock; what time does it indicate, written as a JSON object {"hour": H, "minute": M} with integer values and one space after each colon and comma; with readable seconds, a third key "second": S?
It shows {"hour": 7, "minute": 23}
